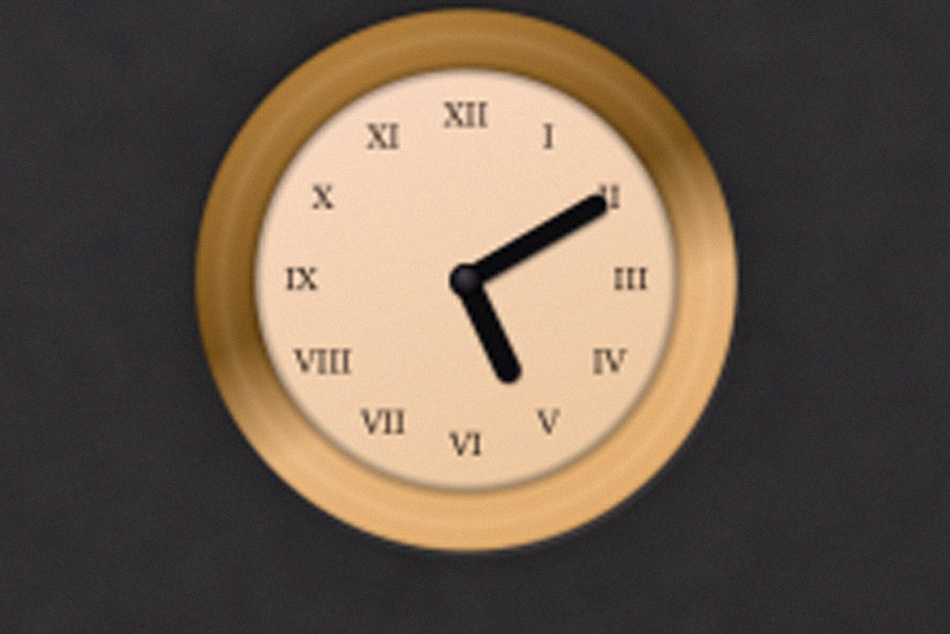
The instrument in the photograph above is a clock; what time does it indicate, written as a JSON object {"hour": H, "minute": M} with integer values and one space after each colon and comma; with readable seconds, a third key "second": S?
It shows {"hour": 5, "minute": 10}
